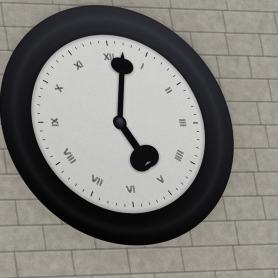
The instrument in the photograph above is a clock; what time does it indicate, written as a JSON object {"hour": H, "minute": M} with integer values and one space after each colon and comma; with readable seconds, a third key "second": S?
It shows {"hour": 5, "minute": 2}
